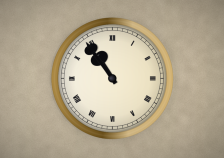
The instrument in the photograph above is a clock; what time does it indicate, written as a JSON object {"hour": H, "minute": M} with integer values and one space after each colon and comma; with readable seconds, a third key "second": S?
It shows {"hour": 10, "minute": 54}
